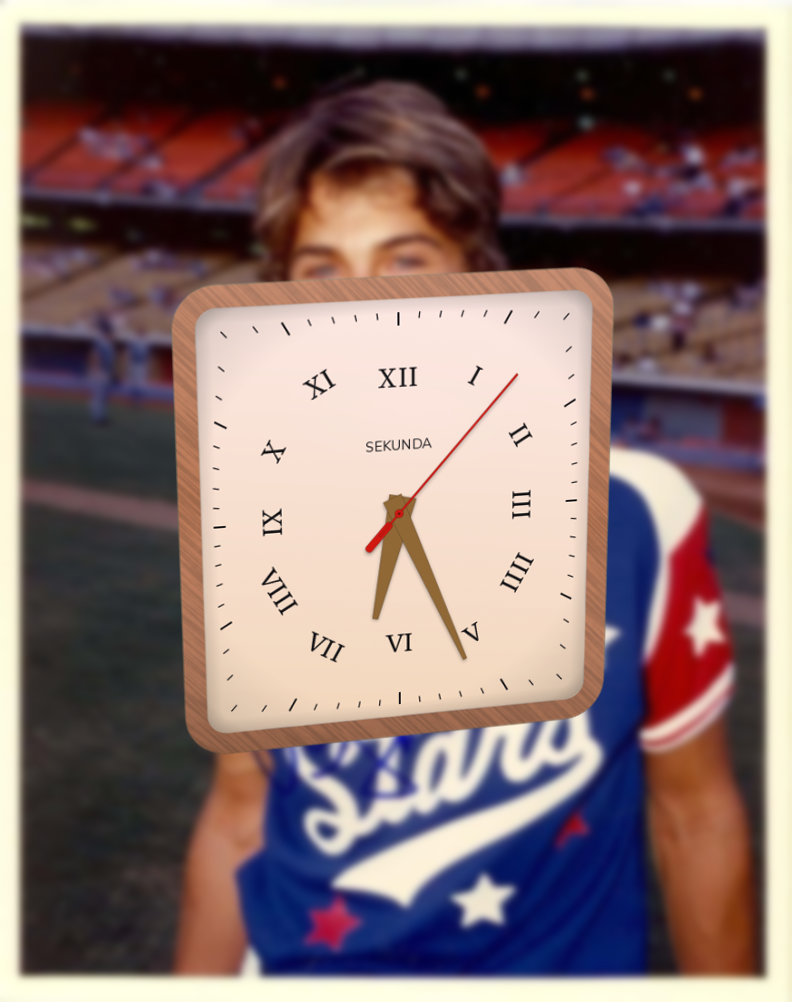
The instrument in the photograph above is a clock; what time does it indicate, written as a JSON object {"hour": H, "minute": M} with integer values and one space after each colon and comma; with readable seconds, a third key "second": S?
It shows {"hour": 6, "minute": 26, "second": 7}
